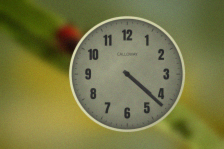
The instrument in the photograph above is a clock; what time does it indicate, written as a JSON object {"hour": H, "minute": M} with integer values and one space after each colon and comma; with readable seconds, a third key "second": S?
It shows {"hour": 4, "minute": 22}
